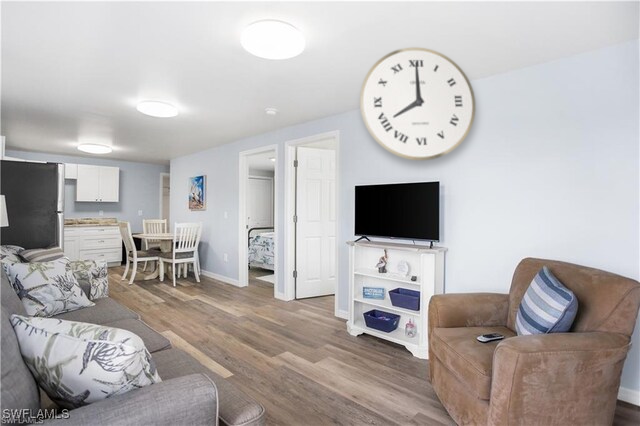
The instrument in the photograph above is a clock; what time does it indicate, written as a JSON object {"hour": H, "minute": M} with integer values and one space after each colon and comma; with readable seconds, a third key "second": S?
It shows {"hour": 8, "minute": 0}
